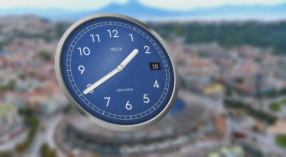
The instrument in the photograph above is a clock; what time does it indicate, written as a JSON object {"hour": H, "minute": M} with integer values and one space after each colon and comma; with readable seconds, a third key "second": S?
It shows {"hour": 1, "minute": 40}
